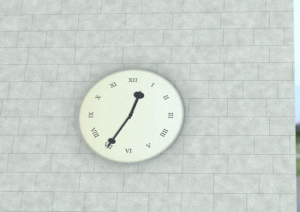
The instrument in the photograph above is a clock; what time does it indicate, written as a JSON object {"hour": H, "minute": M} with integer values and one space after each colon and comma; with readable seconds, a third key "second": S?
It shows {"hour": 12, "minute": 35}
